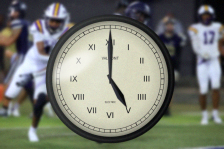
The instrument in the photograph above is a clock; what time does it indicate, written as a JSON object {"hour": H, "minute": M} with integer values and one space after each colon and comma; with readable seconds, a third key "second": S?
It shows {"hour": 5, "minute": 0}
